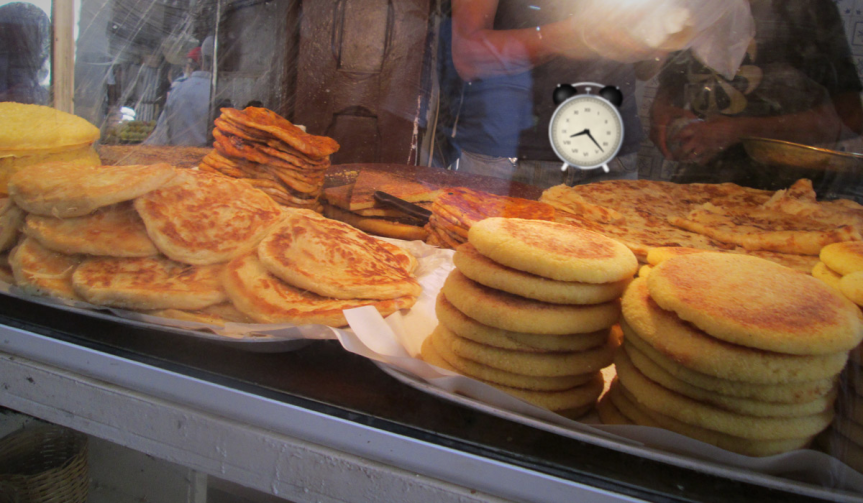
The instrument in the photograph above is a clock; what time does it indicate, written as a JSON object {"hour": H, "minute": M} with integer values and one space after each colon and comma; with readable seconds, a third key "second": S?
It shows {"hour": 8, "minute": 23}
